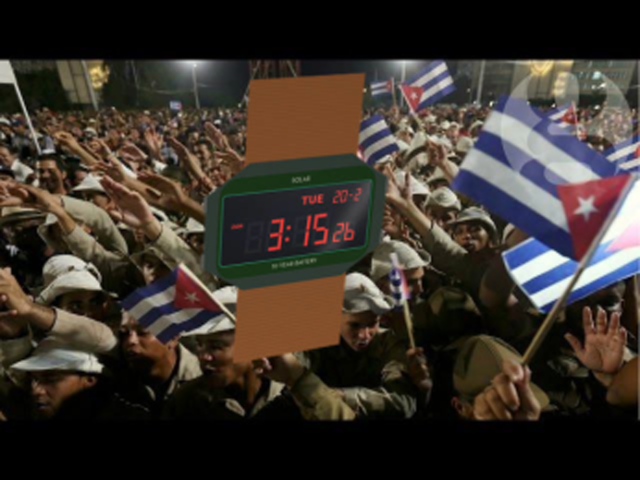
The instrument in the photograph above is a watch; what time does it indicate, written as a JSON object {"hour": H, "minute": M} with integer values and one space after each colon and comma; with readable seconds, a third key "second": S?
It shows {"hour": 3, "minute": 15, "second": 26}
